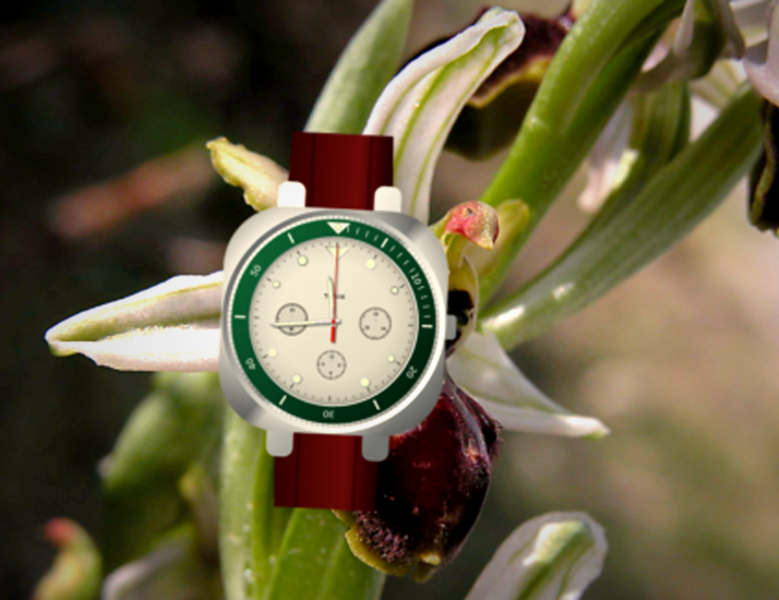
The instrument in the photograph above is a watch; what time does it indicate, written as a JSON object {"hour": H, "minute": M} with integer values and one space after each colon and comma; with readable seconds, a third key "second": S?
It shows {"hour": 11, "minute": 44}
